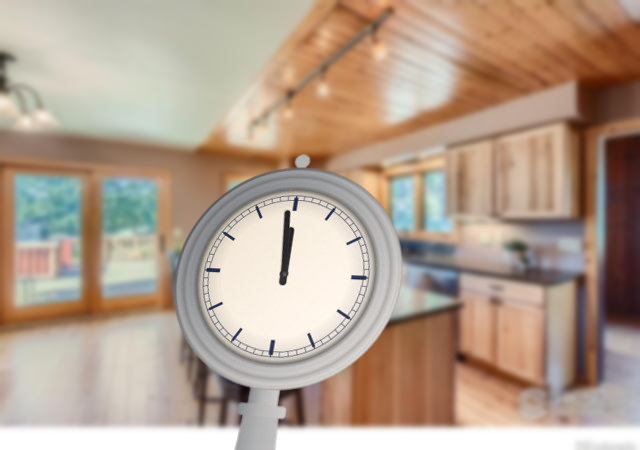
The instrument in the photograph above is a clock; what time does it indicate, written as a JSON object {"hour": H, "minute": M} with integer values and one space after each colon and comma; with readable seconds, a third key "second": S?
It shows {"hour": 11, "minute": 59}
